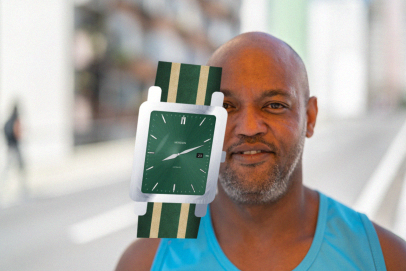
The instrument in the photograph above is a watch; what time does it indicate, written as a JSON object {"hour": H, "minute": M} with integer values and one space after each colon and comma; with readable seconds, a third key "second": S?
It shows {"hour": 8, "minute": 11}
